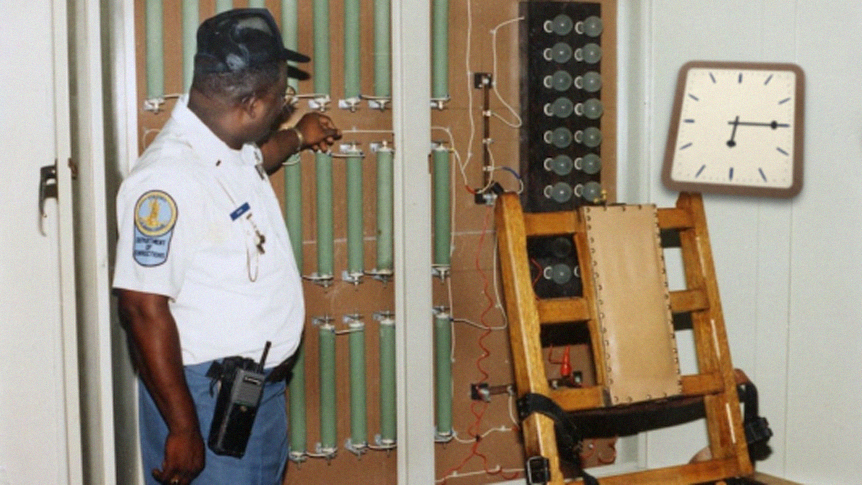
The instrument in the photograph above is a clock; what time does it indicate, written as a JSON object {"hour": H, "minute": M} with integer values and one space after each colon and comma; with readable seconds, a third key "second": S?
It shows {"hour": 6, "minute": 15}
